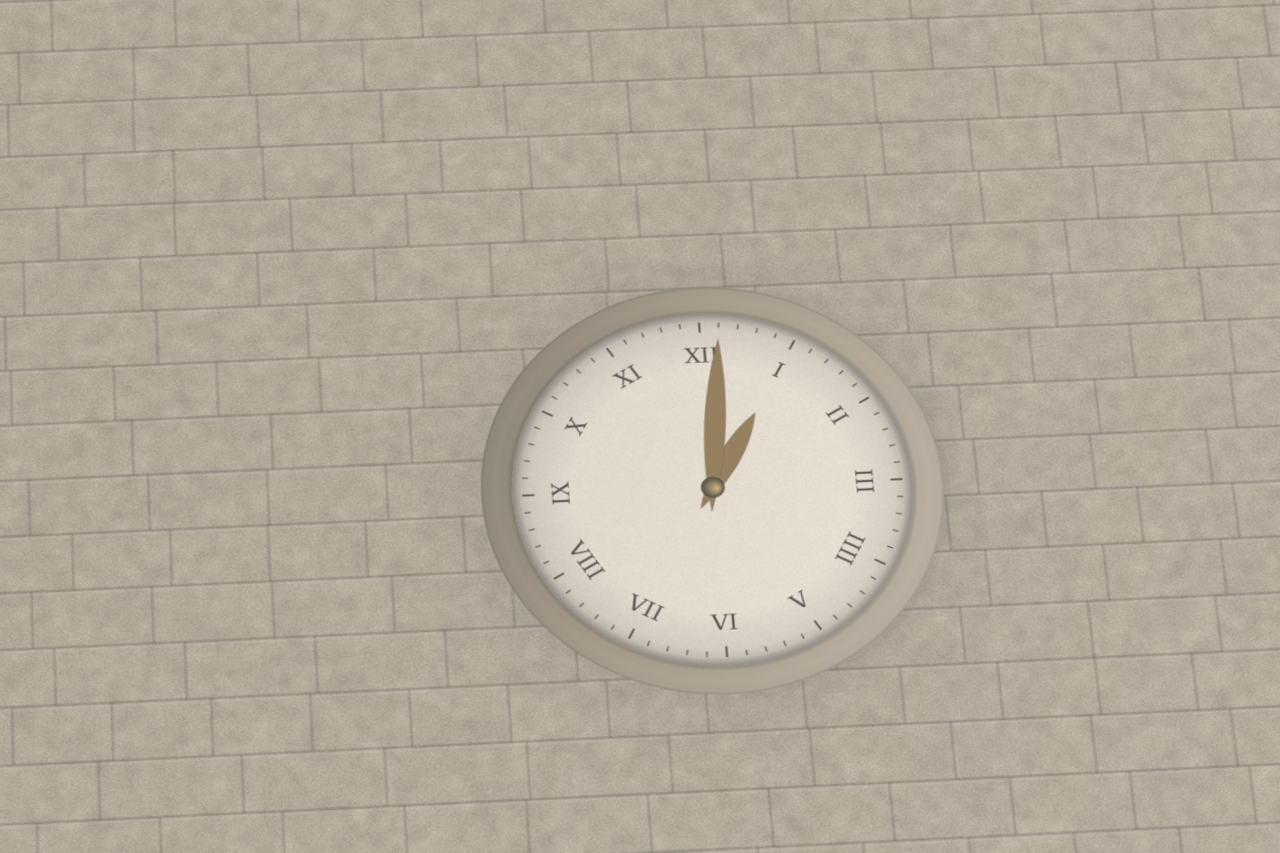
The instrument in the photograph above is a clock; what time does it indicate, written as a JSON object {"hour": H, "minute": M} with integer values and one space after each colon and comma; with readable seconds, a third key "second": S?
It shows {"hour": 1, "minute": 1}
